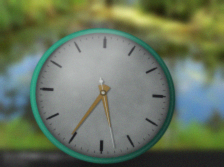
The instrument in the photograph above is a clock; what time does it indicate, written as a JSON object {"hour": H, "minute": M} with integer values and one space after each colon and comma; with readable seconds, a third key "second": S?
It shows {"hour": 5, "minute": 35, "second": 28}
